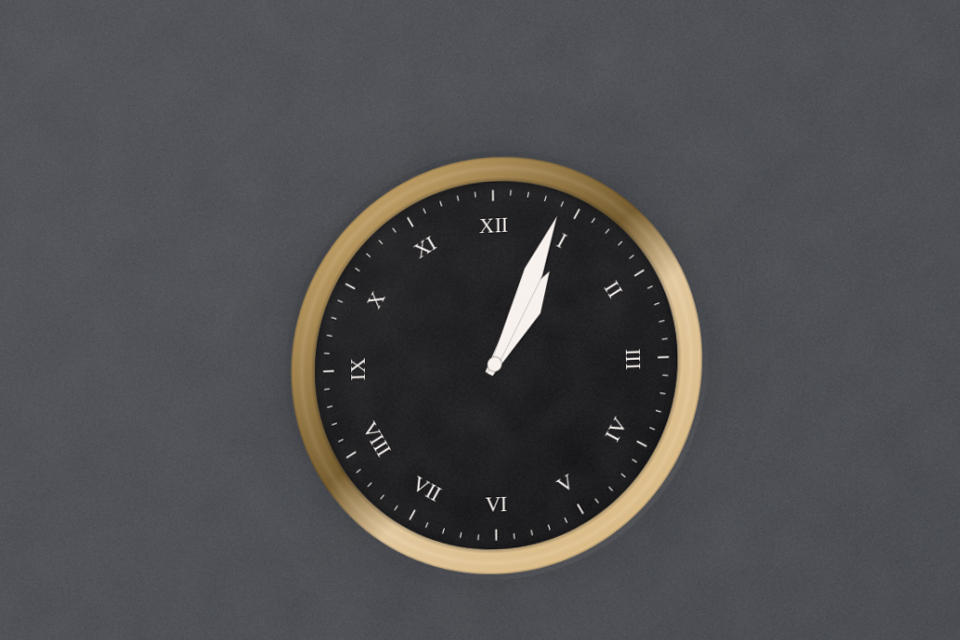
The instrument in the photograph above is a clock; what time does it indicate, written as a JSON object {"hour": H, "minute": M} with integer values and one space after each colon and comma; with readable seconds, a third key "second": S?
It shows {"hour": 1, "minute": 4}
